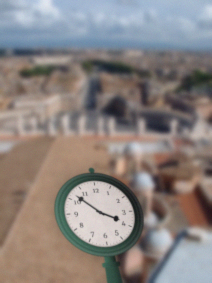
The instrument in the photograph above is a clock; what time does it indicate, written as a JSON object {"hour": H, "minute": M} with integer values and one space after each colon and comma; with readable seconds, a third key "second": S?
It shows {"hour": 3, "minute": 52}
